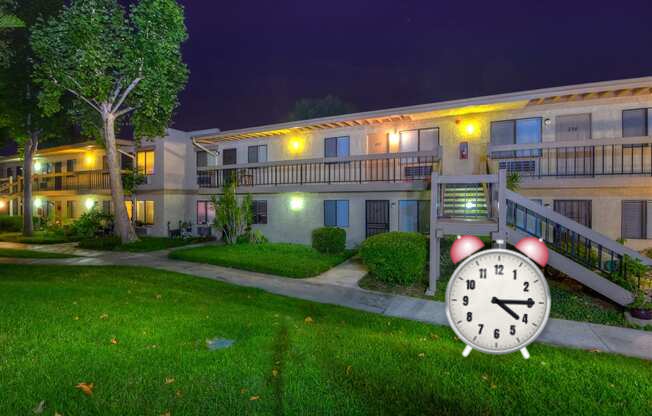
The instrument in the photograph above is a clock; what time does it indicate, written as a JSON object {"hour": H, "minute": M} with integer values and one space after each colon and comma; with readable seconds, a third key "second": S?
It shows {"hour": 4, "minute": 15}
